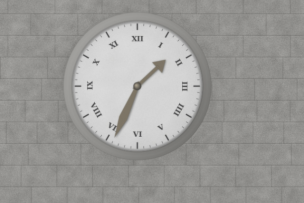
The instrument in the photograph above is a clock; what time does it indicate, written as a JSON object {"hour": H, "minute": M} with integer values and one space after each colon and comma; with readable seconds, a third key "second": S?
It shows {"hour": 1, "minute": 34}
